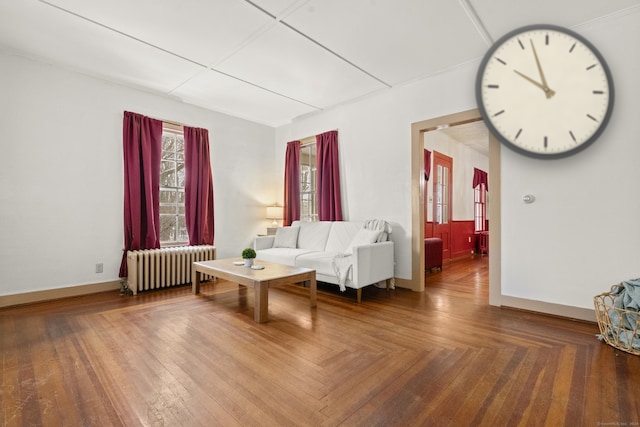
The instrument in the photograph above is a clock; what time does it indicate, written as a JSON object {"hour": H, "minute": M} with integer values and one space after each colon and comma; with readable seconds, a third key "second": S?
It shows {"hour": 9, "minute": 57}
